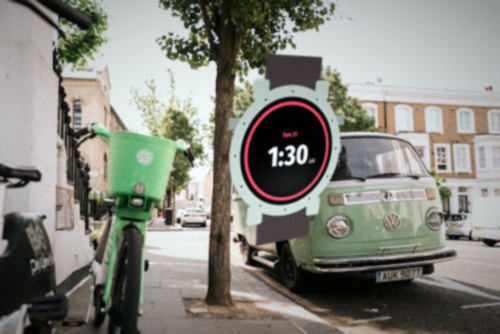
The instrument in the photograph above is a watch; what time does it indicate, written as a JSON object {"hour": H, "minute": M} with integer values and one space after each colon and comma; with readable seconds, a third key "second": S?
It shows {"hour": 1, "minute": 30}
